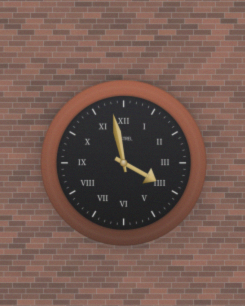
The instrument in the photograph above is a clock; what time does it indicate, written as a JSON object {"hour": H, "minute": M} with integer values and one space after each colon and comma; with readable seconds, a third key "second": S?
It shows {"hour": 3, "minute": 58}
